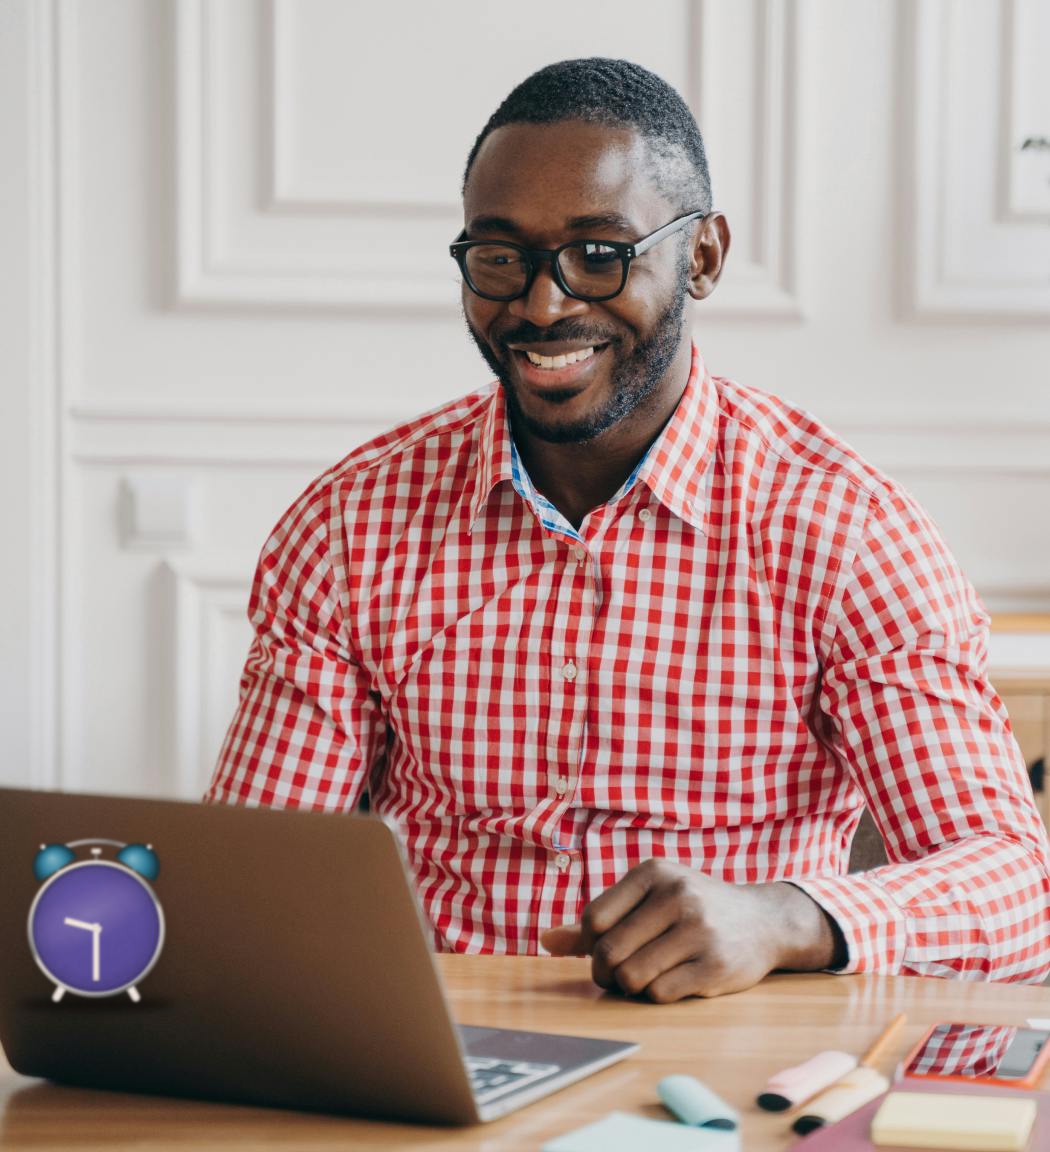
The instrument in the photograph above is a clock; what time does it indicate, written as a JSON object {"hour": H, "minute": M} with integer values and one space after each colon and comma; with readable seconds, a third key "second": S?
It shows {"hour": 9, "minute": 30}
